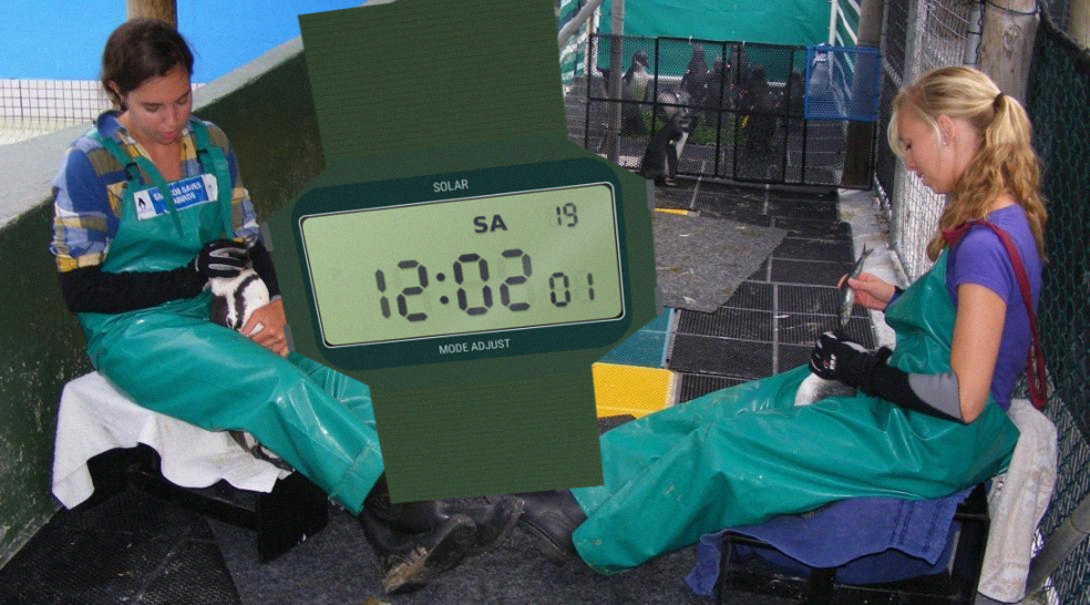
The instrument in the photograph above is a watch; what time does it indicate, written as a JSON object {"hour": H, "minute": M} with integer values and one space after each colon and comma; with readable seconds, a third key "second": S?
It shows {"hour": 12, "minute": 2, "second": 1}
